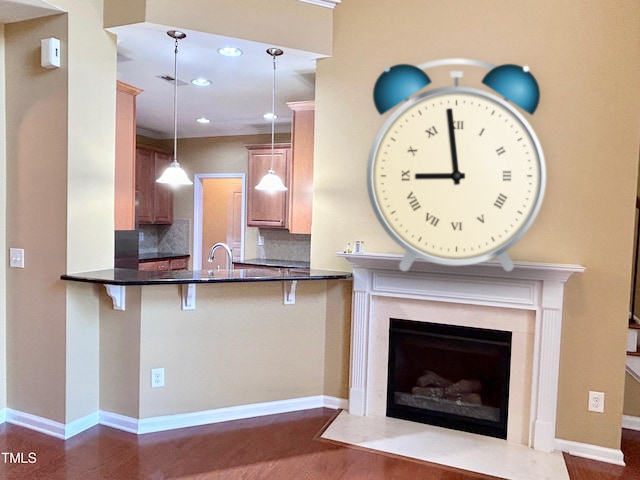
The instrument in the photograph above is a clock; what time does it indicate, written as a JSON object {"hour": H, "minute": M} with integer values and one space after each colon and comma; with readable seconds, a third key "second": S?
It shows {"hour": 8, "minute": 59}
